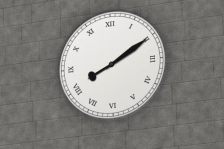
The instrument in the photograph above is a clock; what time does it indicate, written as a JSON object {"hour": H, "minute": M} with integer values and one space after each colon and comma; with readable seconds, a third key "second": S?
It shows {"hour": 8, "minute": 10}
